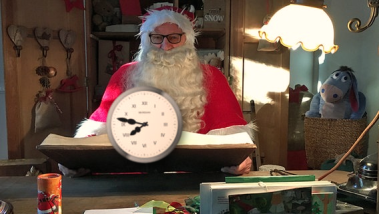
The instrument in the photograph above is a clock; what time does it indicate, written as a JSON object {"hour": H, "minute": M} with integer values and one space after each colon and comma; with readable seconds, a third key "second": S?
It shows {"hour": 7, "minute": 47}
